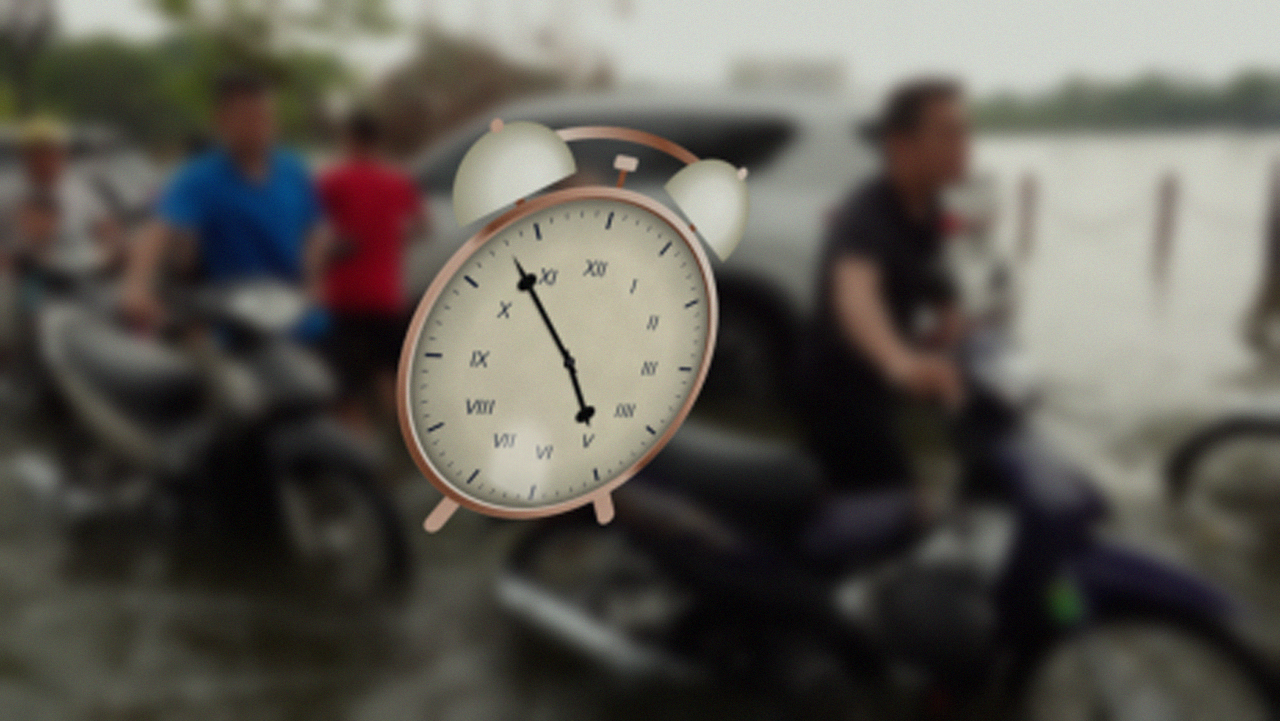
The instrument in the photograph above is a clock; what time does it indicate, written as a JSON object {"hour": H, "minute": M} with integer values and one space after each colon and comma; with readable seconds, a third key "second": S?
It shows {"hour": 4, "minute": 53}
